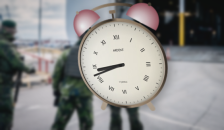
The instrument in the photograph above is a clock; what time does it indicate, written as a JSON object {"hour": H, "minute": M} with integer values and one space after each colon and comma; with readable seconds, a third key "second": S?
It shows {"hour": 8, "minute": 42}
